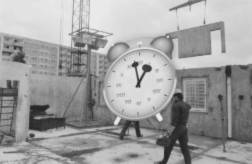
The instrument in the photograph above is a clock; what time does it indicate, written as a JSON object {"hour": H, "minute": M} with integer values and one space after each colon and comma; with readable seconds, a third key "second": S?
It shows {"hour": 12, "minute": 58}
